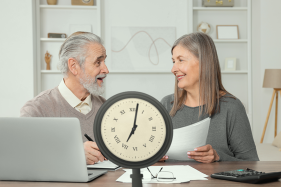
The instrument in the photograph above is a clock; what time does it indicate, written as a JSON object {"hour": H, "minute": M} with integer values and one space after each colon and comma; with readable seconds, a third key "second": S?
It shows {"hour": 7, "minute": 2}
